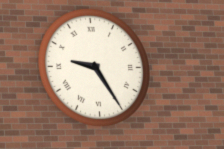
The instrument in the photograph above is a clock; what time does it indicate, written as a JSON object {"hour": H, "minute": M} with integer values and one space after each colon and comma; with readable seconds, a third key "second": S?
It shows {"hour": 9, "minute": 25}
